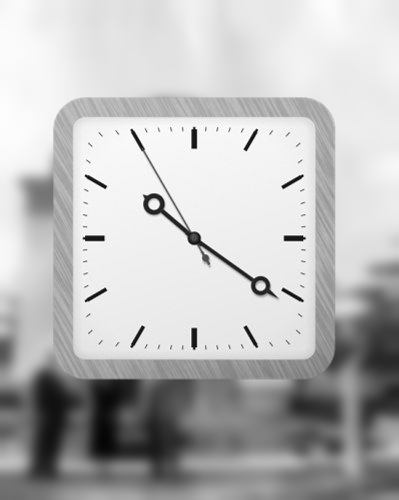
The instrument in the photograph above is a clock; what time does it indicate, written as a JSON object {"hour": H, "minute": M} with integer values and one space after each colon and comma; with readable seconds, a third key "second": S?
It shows {"hour": 10, "minute": 20, "second": 55}
